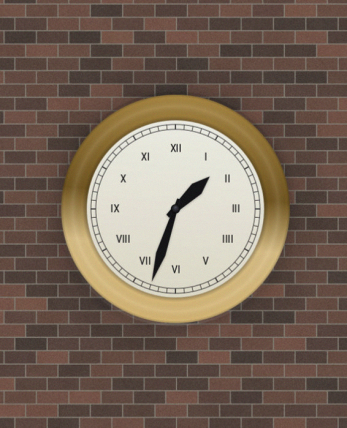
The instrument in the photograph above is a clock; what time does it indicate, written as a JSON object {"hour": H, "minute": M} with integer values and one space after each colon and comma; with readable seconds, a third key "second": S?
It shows {"hour": 1, "minute": 33}
